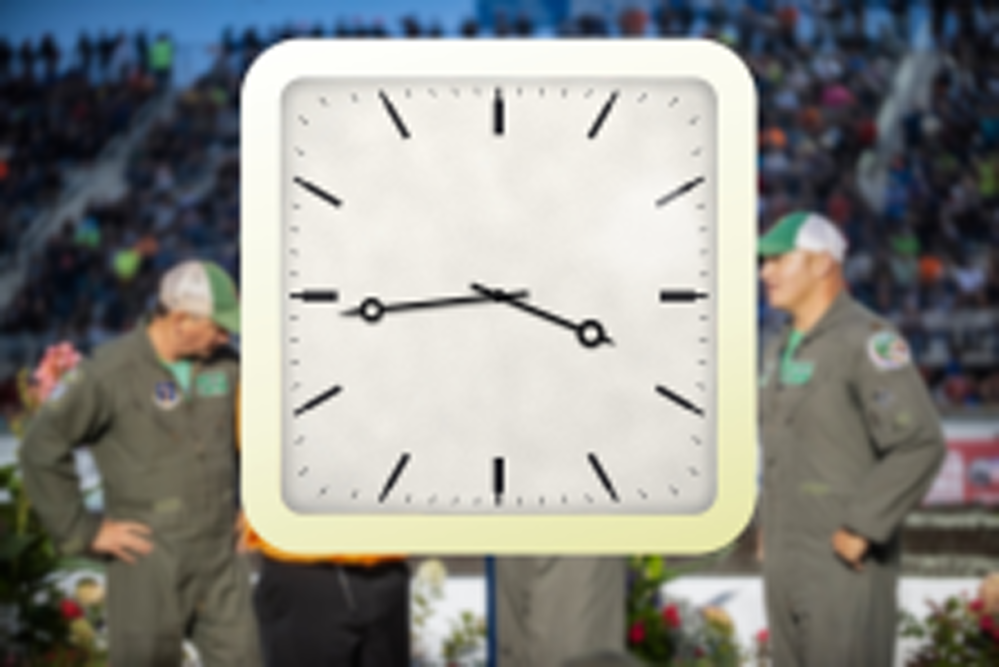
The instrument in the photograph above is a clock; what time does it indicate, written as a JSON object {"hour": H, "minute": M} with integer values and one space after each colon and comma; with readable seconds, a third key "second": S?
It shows {"hour": 3, "minute": 44}
